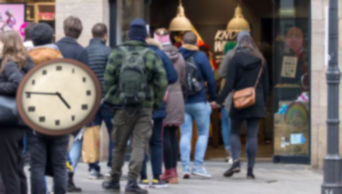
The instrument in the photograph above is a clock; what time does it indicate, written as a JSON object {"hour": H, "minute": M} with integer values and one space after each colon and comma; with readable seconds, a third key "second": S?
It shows {"hour": 4, "minute": 46}
